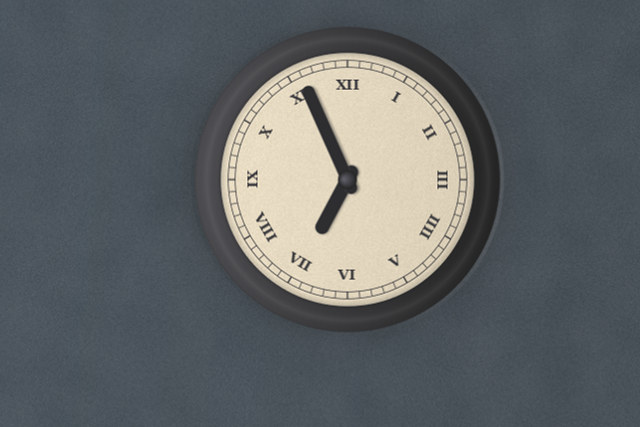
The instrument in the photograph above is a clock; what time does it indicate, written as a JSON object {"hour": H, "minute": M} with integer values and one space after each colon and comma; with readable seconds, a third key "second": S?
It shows {"hour": 6, "minute": 56}
